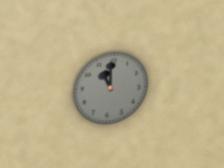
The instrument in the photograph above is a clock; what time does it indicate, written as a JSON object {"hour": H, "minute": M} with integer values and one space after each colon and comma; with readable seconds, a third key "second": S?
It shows {"hour": 10, "minute": 59}
